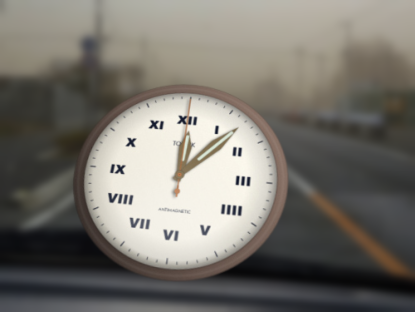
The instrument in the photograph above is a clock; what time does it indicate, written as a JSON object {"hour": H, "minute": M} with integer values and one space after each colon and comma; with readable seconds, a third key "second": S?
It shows {"hour": 12, "minute": 7, "second": 0}
